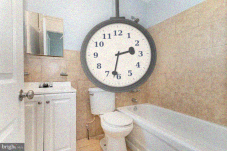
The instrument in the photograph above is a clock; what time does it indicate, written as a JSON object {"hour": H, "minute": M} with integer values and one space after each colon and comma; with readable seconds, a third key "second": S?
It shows {"hour": 2, "minute": 32}
